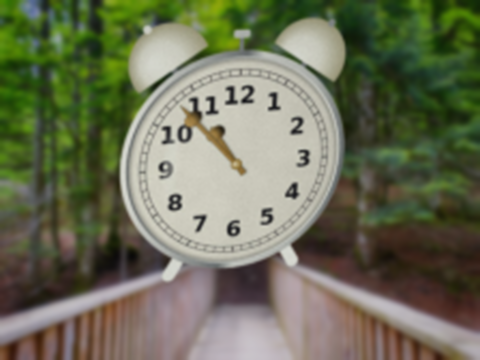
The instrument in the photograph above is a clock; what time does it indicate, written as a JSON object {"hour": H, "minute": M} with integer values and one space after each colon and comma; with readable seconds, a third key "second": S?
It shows {"hour": 10, "minute": 53}
